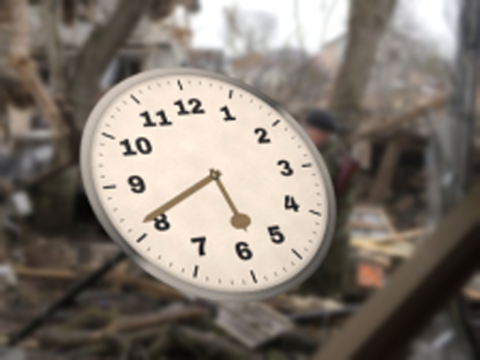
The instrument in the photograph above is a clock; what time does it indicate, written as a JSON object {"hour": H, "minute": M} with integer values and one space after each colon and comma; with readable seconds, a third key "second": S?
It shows {"hour": 5, "minute": 41}
